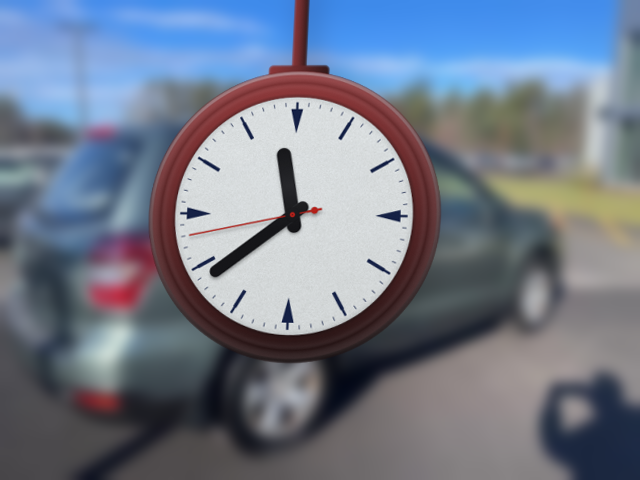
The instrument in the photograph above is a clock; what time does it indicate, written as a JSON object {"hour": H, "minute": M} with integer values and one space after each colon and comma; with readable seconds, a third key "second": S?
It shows {"hour": 11, "minute": 38, "second": 43}
